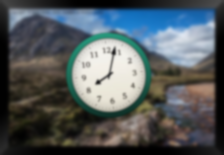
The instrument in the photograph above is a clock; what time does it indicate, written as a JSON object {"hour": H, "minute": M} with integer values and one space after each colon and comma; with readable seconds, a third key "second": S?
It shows {"hour": 8, "minute": 3}
